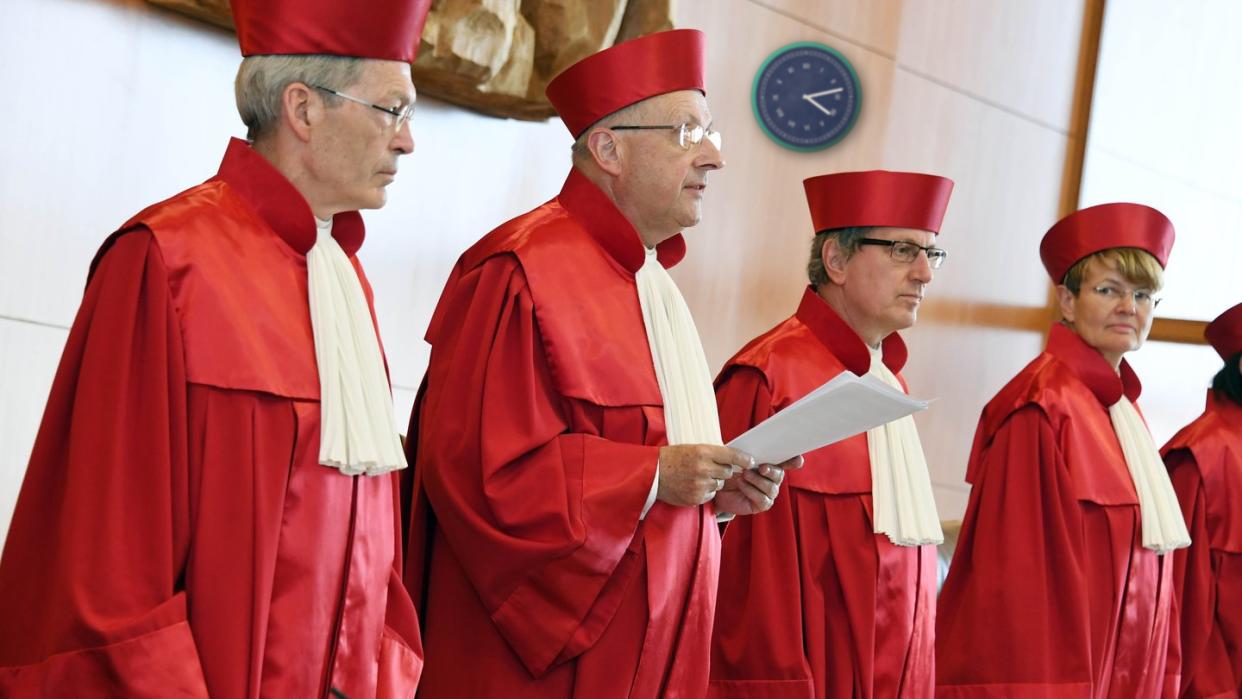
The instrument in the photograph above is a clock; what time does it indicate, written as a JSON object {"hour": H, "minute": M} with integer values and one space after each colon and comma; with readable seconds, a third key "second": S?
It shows {"hour": 4, "minute": 13}
